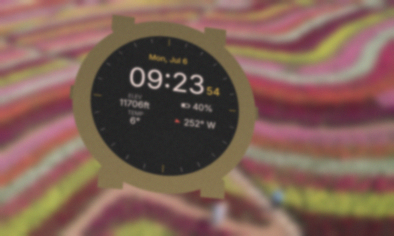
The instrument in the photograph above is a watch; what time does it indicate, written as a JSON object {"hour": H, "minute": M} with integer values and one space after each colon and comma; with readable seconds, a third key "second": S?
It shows {"hour": 9, "minute": 23, "second": 54}
